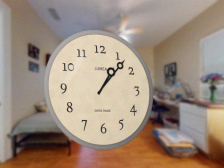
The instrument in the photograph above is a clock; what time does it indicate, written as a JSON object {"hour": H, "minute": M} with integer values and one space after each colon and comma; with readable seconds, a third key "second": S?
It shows {"hour": 1, "minute": 7}
